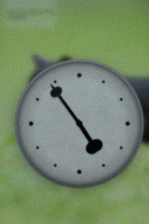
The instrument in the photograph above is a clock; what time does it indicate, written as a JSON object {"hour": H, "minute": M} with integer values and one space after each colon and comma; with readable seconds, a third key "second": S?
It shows {"hour": 4, "minute": 54}
